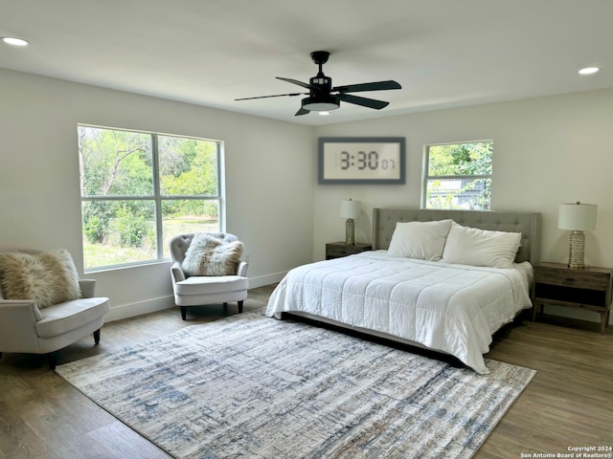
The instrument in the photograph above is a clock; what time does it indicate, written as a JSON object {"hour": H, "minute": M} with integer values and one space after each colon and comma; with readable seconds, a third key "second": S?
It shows {"hour": 3, "minute": 30, "second": 7}
